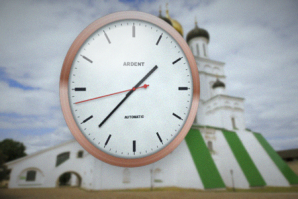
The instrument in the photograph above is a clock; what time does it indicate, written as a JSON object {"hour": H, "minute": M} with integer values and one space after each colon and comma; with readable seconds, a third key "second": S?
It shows {"hour": 1, "minute": 37, "second": 43}
